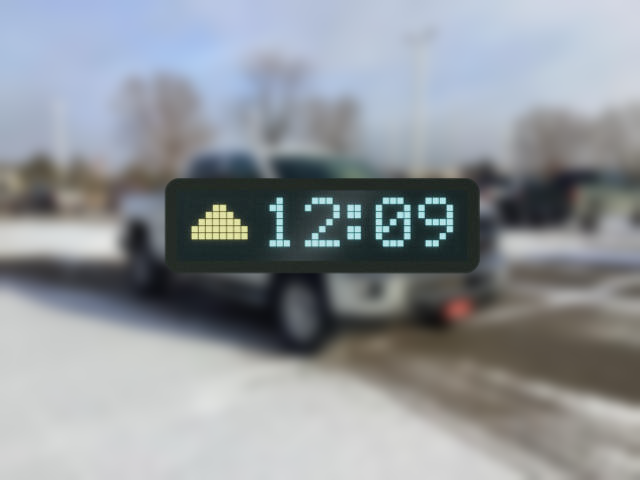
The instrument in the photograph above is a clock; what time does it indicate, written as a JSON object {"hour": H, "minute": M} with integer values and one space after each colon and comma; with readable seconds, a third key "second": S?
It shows {"hour": 12, "minute": 9}
